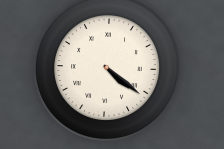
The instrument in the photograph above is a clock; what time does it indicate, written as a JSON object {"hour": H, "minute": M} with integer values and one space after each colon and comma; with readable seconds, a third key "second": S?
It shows {"hour": 4, "minute": 21}
